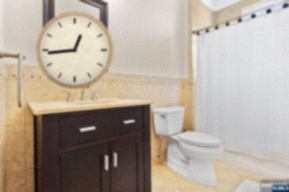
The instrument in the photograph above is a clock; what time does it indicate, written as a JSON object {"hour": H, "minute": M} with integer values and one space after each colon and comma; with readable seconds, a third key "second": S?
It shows {"hour": 12, "minute": 44}
